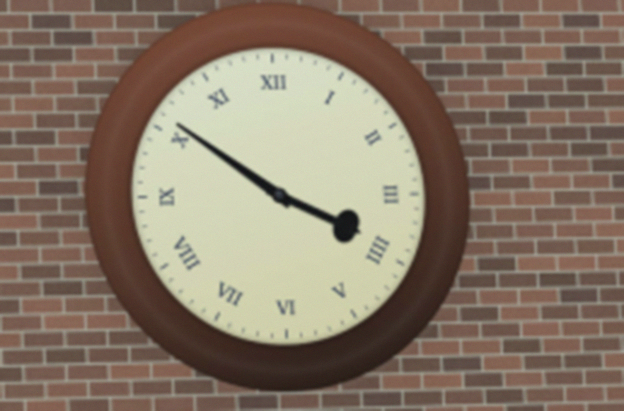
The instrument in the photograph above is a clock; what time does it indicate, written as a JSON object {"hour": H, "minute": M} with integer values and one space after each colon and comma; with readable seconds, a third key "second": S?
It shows {"hour": 3, "minute": 51}
